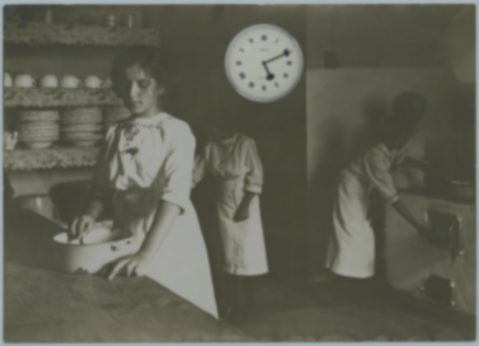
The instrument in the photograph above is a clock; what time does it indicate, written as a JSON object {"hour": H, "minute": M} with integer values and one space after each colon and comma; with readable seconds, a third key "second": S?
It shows {"hour": 5, "minute": 11}
